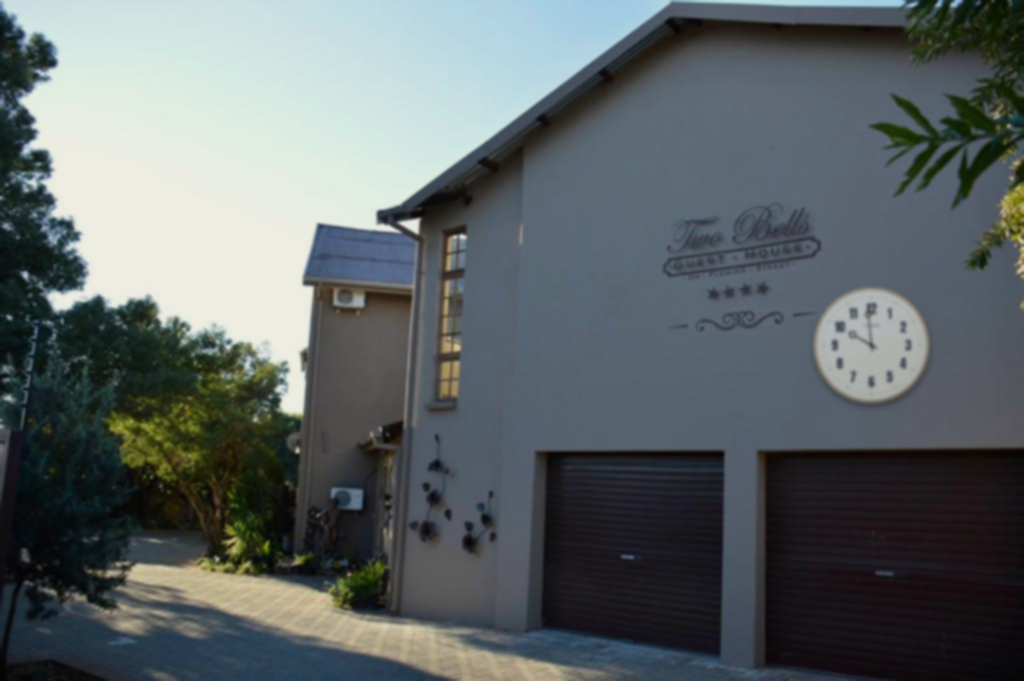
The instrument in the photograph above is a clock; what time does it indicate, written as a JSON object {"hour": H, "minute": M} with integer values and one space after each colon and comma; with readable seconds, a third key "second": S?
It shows {"hour": 9, "minute": 59}
